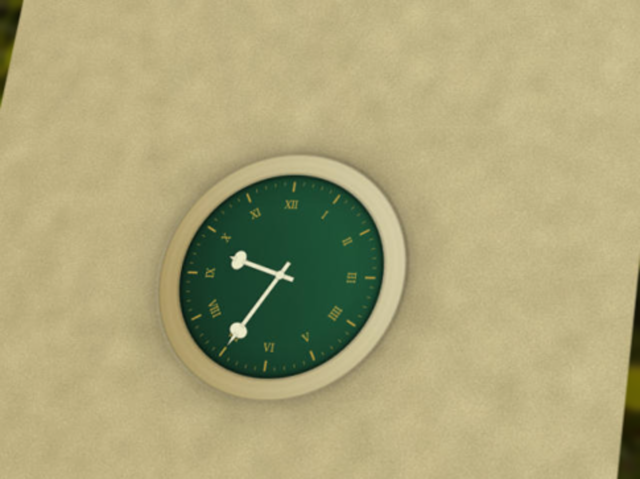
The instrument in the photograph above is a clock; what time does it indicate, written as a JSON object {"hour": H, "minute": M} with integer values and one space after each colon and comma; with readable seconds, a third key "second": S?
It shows {"hour": 9, "minute": 35}
